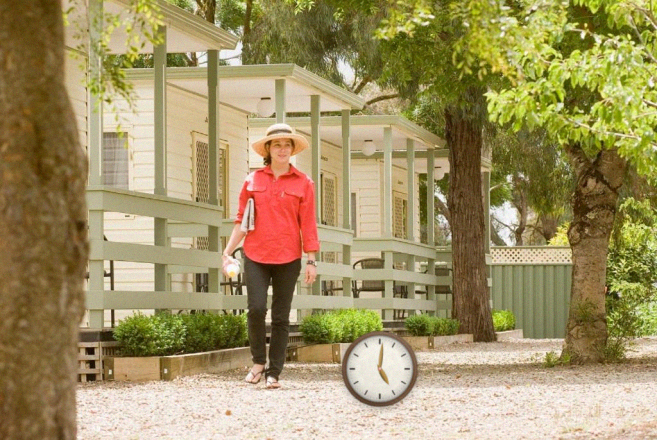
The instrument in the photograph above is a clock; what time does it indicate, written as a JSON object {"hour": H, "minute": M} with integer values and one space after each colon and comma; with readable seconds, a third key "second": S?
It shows {"hour": 5, "minute": 1}
